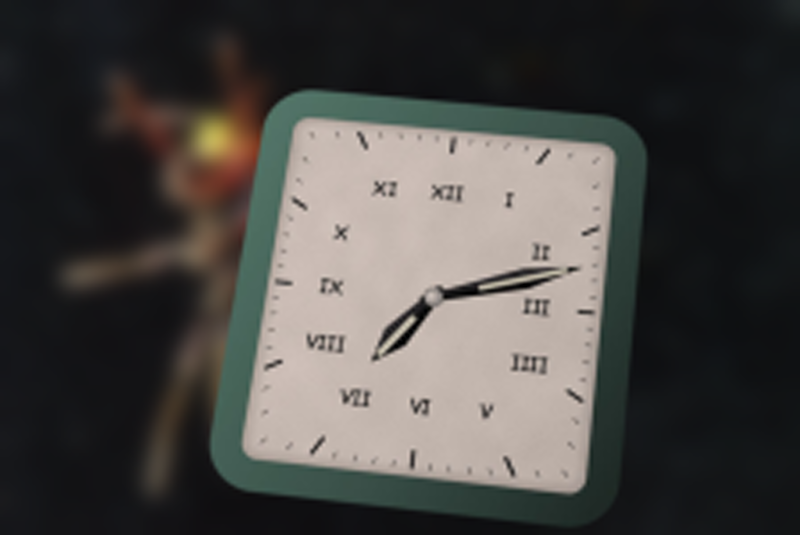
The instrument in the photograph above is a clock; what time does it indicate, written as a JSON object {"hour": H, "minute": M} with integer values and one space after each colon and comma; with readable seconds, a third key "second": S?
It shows {"hour": 7, "minute": 12}
